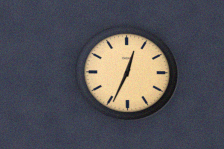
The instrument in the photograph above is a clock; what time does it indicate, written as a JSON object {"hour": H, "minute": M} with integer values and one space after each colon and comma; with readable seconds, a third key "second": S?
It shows {"hour": 12, "minute": 34}
